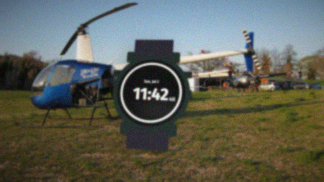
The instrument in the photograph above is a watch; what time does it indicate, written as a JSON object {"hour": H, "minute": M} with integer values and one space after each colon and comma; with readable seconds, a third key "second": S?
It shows {"hour": 11, "minute": 42}
